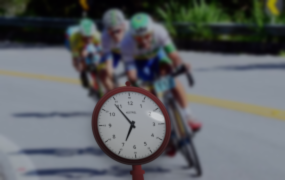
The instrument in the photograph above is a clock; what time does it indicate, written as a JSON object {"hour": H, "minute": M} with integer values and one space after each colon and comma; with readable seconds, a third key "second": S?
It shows {"hour": 6, "minute": 54}
